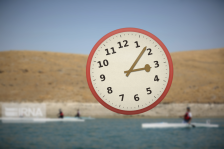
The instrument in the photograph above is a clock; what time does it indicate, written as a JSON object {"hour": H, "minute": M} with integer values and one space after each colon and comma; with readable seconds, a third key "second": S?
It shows {"hour": 3, "minute": 8}
